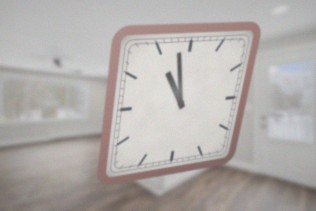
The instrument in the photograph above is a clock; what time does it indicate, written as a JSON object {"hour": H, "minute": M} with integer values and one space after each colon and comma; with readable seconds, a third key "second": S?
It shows {"hour": 10, "minute": 58}
